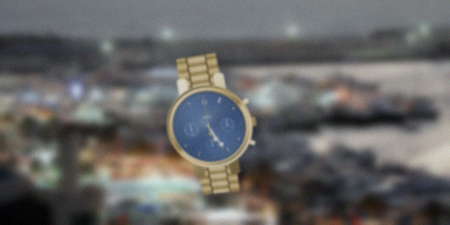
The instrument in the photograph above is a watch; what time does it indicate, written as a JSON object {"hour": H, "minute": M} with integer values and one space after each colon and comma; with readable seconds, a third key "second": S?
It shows {"hour": 5, "minute": 26}
